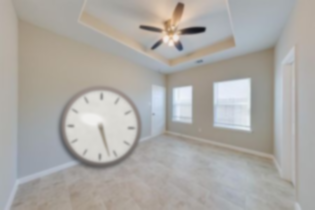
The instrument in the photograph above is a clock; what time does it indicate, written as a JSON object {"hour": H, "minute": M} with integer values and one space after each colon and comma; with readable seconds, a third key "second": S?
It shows {"hour": 5, "minute": 27}
